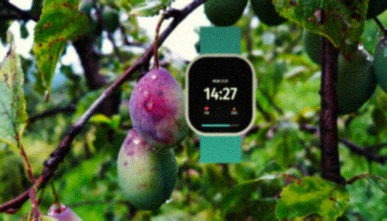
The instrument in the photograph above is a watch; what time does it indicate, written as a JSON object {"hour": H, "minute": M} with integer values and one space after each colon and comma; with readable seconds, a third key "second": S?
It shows {"hour": 14, "minute": 27}
